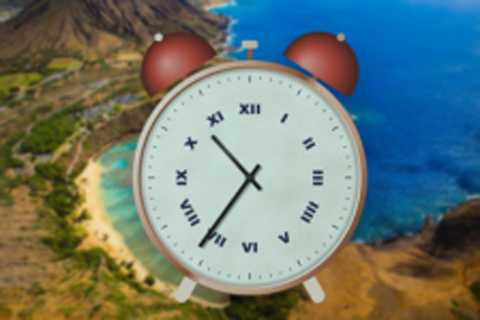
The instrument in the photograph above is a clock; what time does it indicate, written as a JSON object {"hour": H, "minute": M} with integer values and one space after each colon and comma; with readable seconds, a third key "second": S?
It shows {"hour": 10, "minute": 36}
